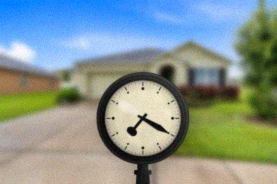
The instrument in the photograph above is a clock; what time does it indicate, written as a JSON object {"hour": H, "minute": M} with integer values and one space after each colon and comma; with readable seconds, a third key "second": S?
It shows {"hour": 7, "minute": 20}
